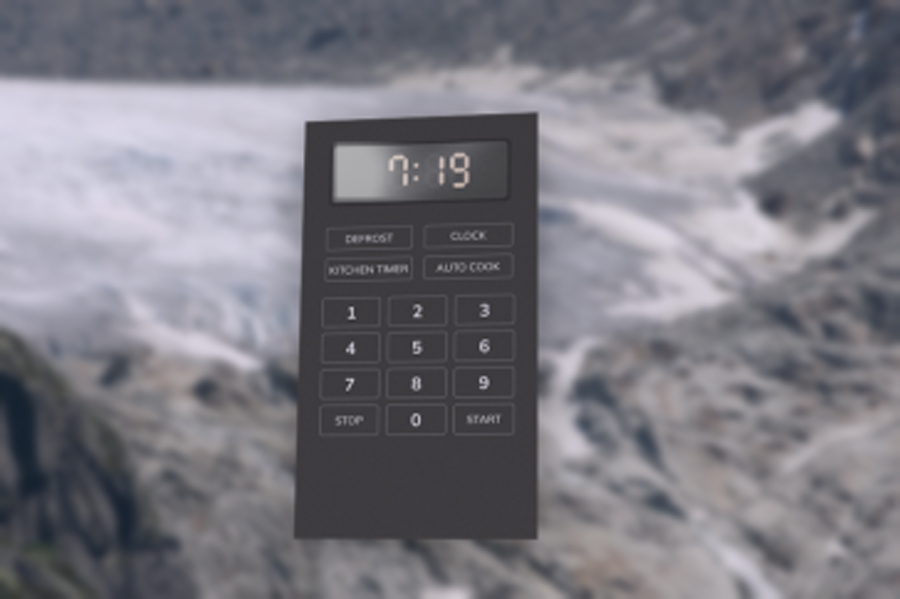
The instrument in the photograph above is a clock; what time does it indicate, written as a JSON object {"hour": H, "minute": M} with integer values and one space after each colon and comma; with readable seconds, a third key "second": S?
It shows {"hour": 7, "minute": 19}
